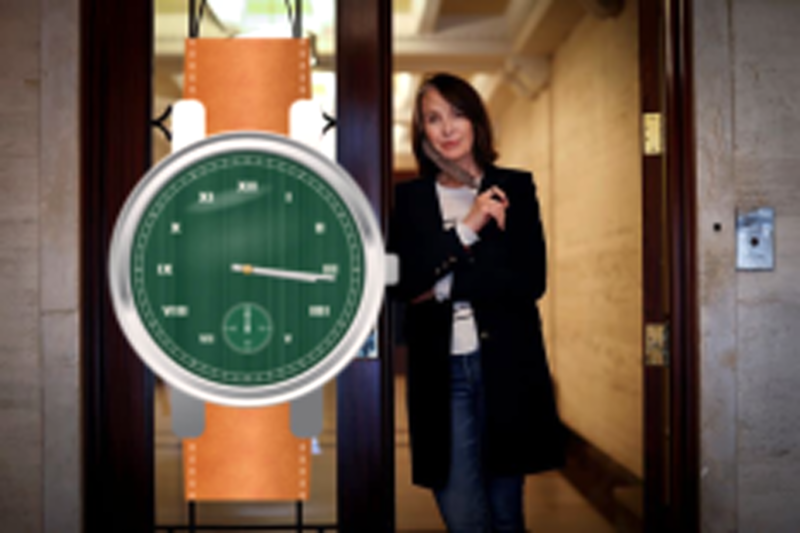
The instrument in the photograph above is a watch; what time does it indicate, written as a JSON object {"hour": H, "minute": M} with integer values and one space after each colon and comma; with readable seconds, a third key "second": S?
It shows {"hour": 3, "minute": 16}
